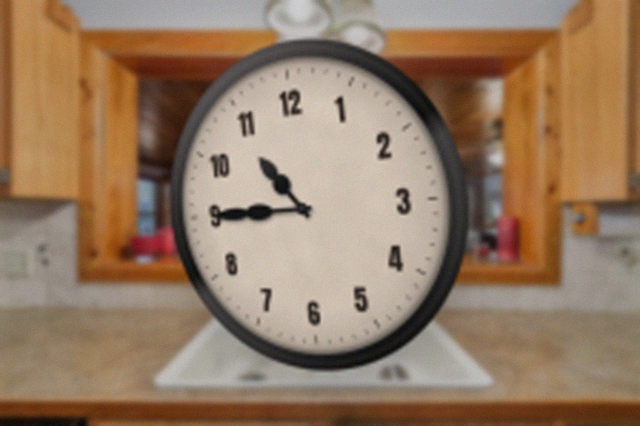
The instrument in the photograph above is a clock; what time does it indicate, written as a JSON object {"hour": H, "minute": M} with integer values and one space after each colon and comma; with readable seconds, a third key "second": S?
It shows {"hour": 10, "minute": 45}
